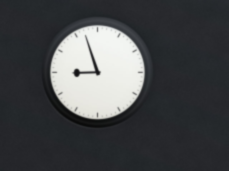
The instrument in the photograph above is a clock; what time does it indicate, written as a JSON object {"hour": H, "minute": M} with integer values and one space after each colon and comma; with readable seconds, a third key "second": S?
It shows {"hour": 8, "minute": 57}
